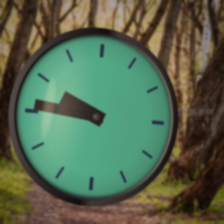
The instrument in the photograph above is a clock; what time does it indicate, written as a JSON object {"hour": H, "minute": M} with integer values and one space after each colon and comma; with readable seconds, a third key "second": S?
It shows {"hour": 9, "minute": 46}
